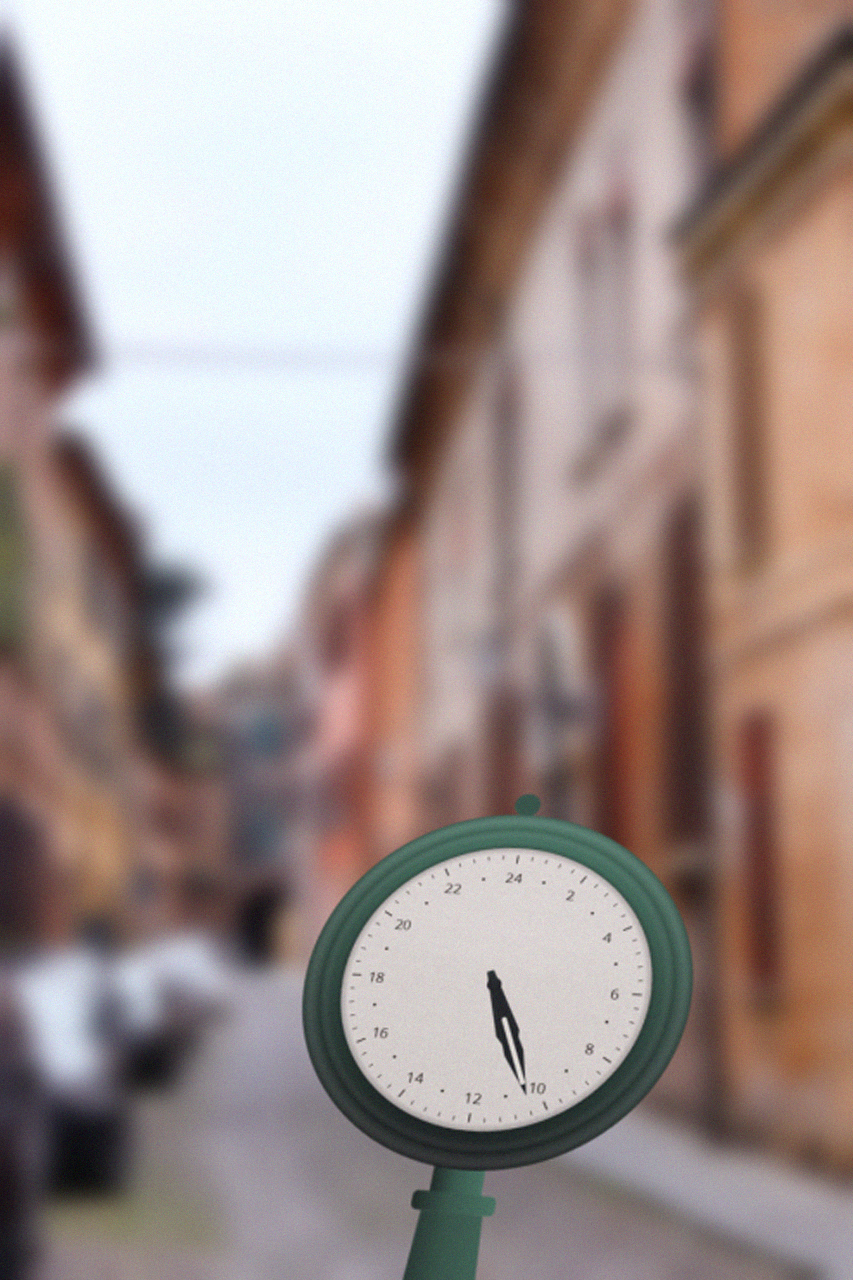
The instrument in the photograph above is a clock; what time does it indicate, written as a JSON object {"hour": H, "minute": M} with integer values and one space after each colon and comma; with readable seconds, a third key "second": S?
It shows {"hour": 10, "minute": 26}
